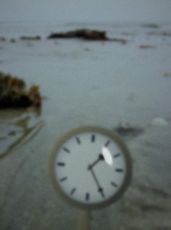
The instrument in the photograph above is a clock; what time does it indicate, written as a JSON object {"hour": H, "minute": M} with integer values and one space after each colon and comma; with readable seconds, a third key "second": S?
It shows {"hour": 1, "minute": 25}
